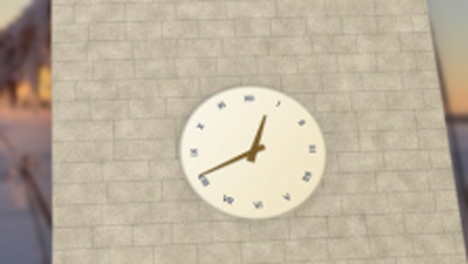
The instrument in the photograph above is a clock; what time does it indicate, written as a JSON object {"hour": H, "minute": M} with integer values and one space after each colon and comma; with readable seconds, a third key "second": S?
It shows {"hour": 12, "minute": 41}
